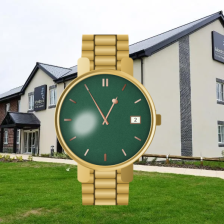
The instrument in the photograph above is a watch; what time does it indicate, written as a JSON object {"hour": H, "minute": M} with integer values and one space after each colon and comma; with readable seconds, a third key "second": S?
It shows {"hour": 12, "minute": 55}
